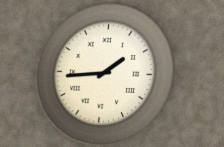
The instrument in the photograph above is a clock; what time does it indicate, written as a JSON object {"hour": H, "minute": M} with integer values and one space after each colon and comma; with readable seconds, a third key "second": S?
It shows {"hour": 1, "minute": 44}
